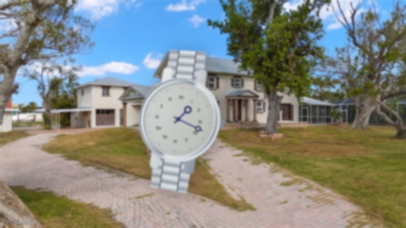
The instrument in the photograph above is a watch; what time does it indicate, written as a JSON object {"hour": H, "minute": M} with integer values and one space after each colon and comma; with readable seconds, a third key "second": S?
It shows {"hour": 1, "minute": 18}
